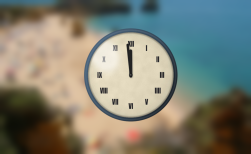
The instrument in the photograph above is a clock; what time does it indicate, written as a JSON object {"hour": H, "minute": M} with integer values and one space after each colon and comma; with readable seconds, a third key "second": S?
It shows {"hour": 11, "minute": 59}
